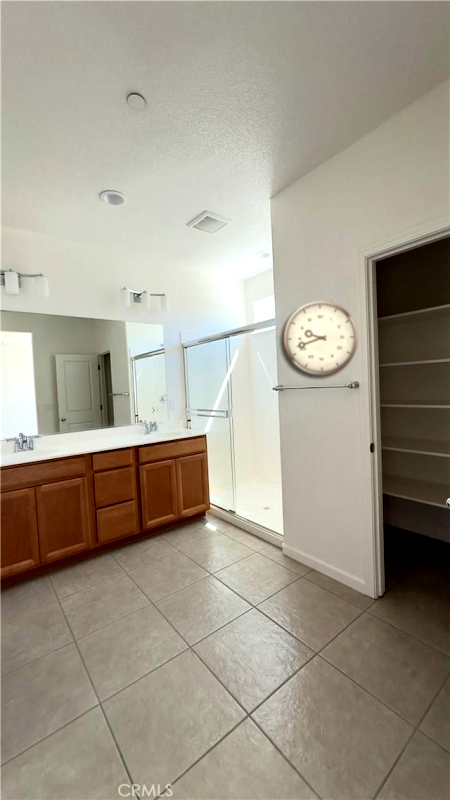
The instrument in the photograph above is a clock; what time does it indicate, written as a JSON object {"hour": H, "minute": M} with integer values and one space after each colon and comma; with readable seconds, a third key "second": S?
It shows {"hour": 9, "minute": 42}
